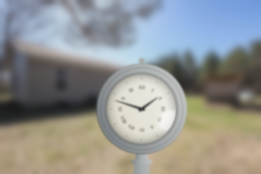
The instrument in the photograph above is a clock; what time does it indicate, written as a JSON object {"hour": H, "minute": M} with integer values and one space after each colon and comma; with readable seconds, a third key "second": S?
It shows {"hour": 1, "minute": 48}
